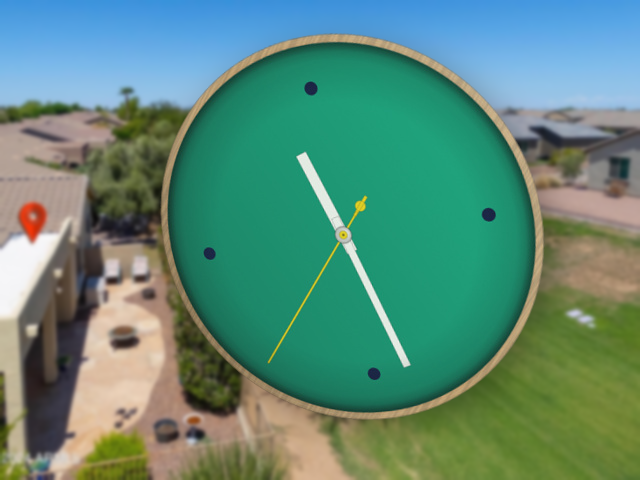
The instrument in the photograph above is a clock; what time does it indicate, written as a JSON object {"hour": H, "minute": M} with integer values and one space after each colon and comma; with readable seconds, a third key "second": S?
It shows {"hour": 11, "minute": 27, "second": 37}
